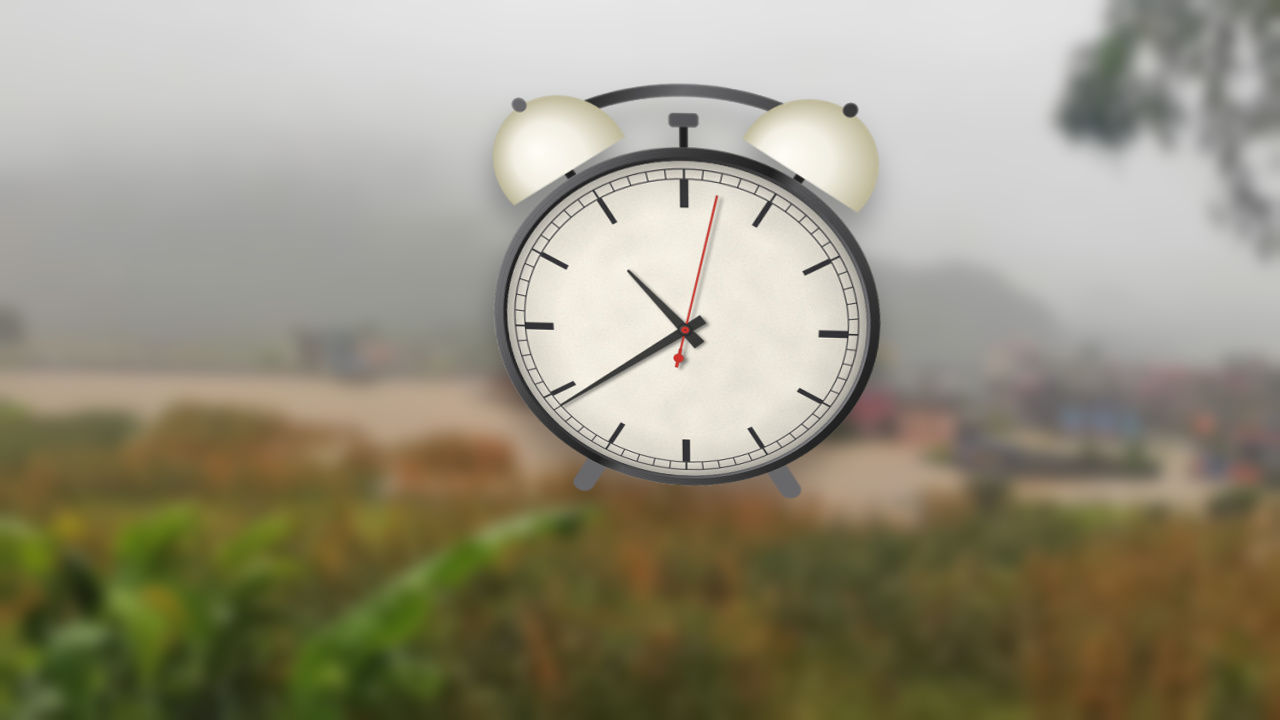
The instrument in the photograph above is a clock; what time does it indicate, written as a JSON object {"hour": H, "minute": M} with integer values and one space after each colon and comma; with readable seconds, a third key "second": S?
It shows {"hour": 10, "minute": 39, "second": 2}
